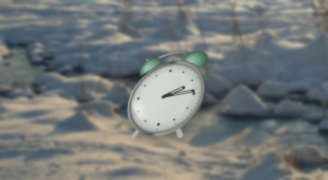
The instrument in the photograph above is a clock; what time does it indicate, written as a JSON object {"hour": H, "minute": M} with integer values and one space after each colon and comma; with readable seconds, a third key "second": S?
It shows {"hour": 2, "minute": 14}
